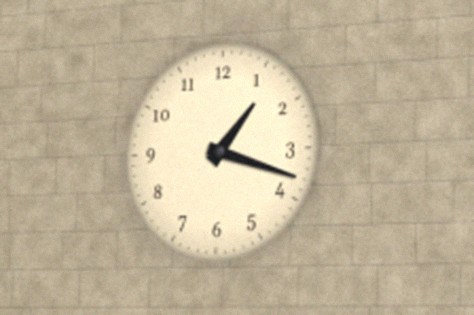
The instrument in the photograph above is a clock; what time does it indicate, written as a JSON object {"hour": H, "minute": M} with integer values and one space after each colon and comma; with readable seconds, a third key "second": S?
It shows {"hour": 1, "minute": 18}
